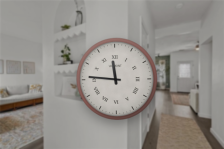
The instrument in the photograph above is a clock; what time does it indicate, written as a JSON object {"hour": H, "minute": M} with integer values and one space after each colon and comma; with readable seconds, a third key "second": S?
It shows {"hour": 11, "minute": 46}
